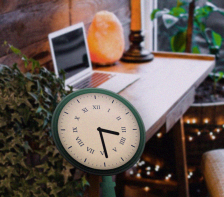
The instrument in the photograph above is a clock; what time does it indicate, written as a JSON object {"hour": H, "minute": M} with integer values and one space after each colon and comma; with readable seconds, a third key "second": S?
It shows {"hour": 3, "minute": 29}
